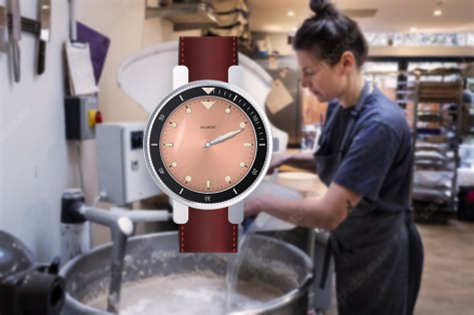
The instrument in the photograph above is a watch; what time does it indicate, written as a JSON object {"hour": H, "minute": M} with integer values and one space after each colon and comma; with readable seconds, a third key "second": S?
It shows {"hour": 2, "minute": 11}
